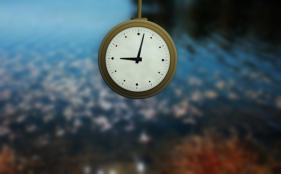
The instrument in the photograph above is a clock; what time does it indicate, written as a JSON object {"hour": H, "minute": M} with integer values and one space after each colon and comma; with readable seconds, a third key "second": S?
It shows {"hour": 9, "minute": 2}
